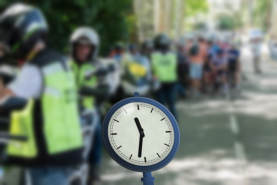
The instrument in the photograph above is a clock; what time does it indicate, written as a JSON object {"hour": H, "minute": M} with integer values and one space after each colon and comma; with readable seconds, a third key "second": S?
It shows {"hour": 11, "minute": 32}
